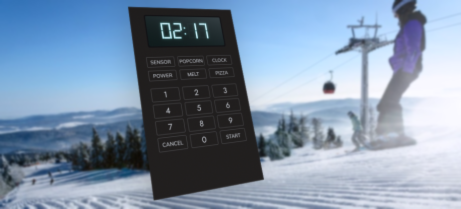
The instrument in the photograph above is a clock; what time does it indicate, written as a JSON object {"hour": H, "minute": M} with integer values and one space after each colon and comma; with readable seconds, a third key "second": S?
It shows {"hour": 2, "minute": 17}
